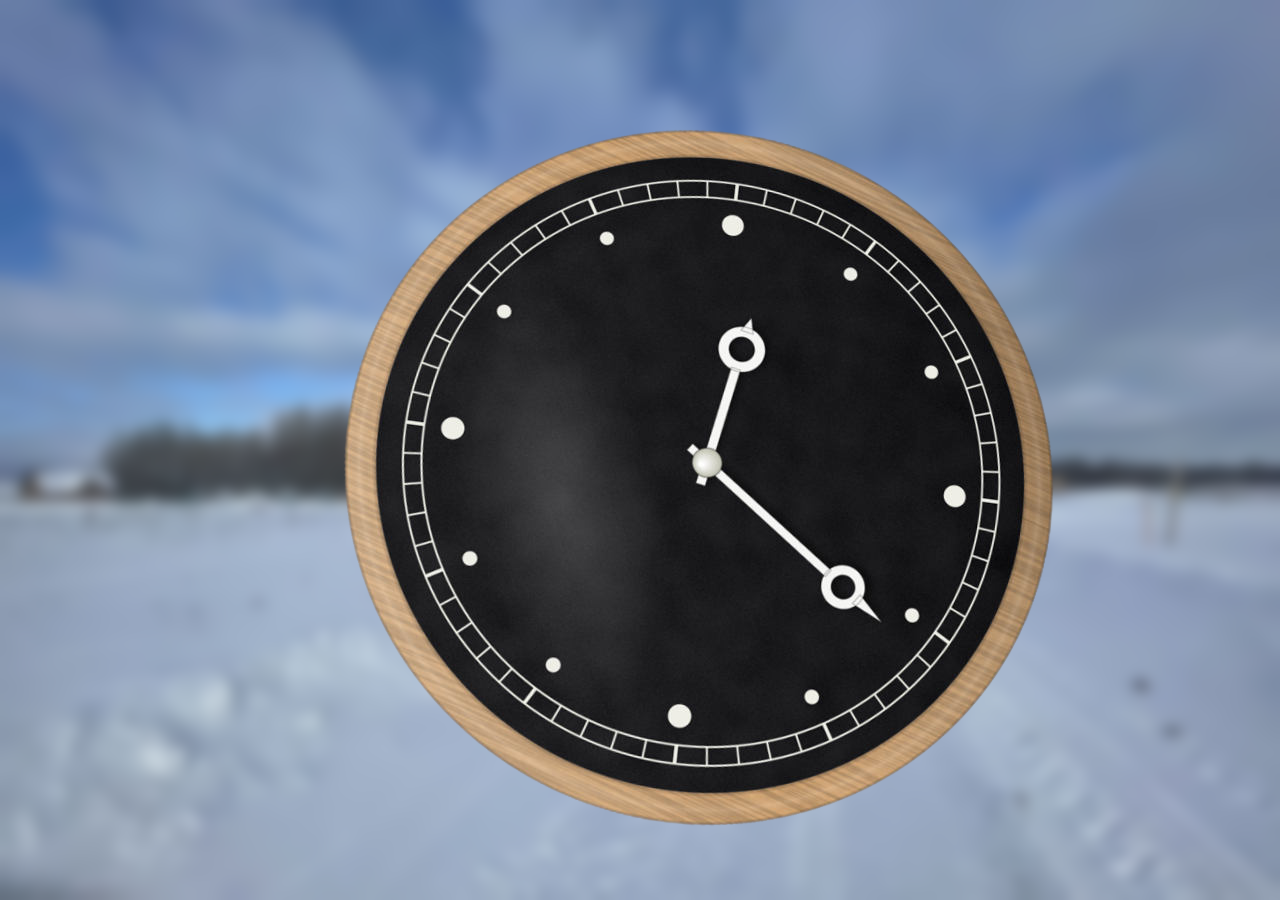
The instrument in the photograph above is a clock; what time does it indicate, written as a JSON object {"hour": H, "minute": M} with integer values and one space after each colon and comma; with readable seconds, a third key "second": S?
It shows {"hour": 12, "minute": 21}
